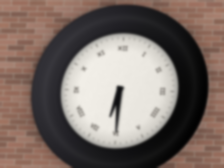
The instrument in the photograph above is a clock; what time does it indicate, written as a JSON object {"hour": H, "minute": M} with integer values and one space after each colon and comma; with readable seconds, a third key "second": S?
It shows {"hour": 6, "minute": 30}
